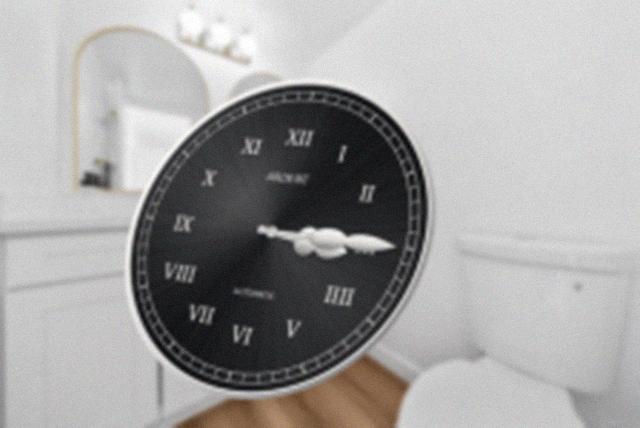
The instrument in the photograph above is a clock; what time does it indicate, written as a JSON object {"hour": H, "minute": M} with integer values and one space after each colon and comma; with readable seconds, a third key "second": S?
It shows {"hour": 3, "minute": 15}
